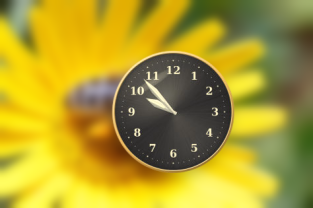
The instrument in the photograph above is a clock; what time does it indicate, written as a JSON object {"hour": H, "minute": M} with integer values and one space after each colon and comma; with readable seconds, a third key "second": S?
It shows {"hour": 9, "minute": 53}
